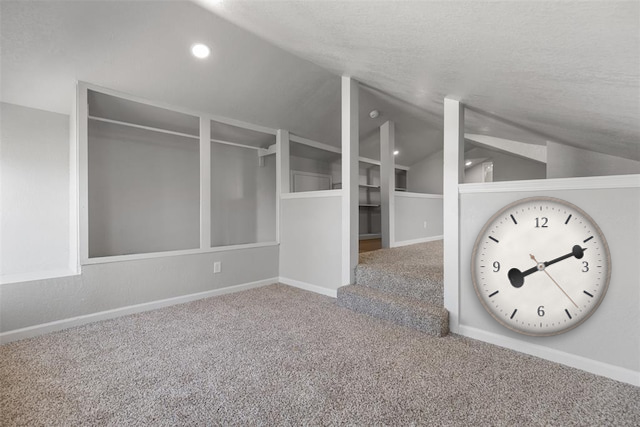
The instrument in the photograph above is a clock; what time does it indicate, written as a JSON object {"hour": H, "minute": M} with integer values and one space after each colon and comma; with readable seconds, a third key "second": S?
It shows {"hour": 8, "minute": 11, "second": 23}
